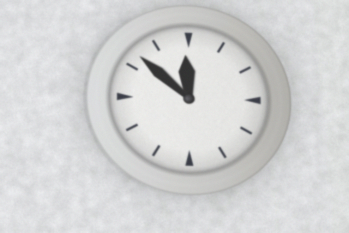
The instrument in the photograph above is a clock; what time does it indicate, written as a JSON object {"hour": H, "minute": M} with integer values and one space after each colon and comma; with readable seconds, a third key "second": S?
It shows {"hour": 11, "minute": 52}
